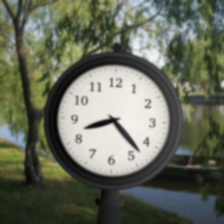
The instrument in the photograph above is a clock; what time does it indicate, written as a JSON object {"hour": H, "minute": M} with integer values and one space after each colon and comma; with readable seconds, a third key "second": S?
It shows {"hour": 8, "minute": 23}
